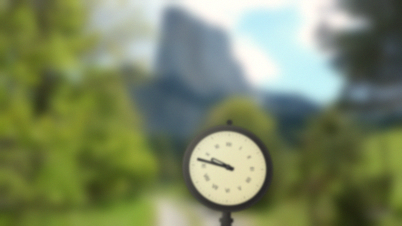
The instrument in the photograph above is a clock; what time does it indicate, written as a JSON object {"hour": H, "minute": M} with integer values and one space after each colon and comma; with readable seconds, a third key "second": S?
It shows {"hour": 9, "minute": 47}
